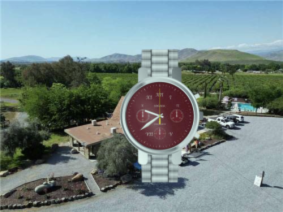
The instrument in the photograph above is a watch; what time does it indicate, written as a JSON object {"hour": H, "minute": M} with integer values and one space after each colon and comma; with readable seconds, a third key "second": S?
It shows {"hour": 9, "minute": 39}
